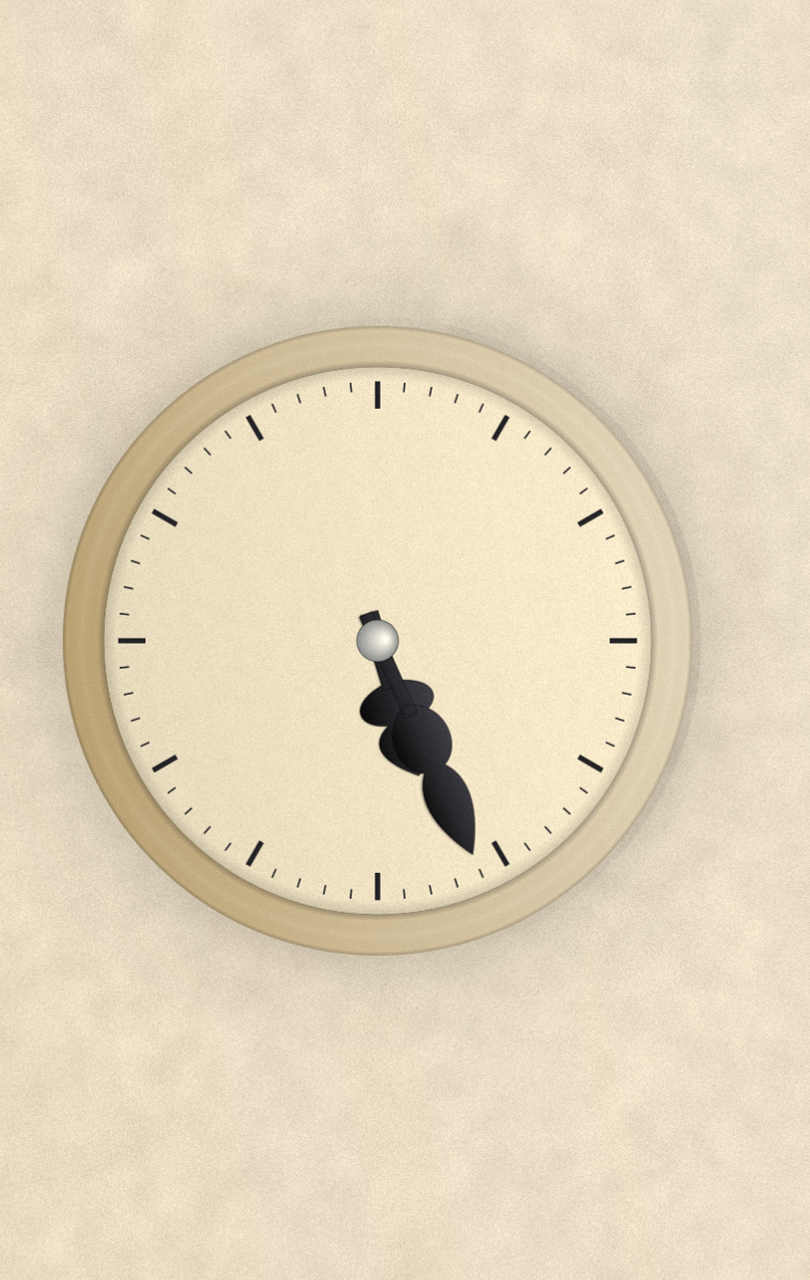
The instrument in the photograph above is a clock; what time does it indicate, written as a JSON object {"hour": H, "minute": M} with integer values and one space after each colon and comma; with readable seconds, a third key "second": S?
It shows {"hour": 5, "minute": 26}
